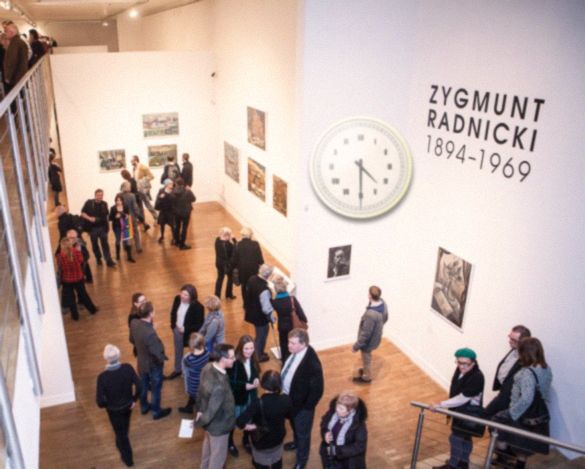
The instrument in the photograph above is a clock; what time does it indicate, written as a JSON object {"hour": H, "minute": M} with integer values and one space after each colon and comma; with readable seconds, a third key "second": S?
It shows {"hour": 4, "minute": 30}
